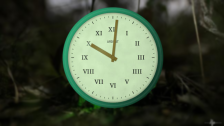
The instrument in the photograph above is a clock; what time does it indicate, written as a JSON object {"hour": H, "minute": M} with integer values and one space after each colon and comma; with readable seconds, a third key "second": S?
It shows {"hour": 10, "minute": 1}
